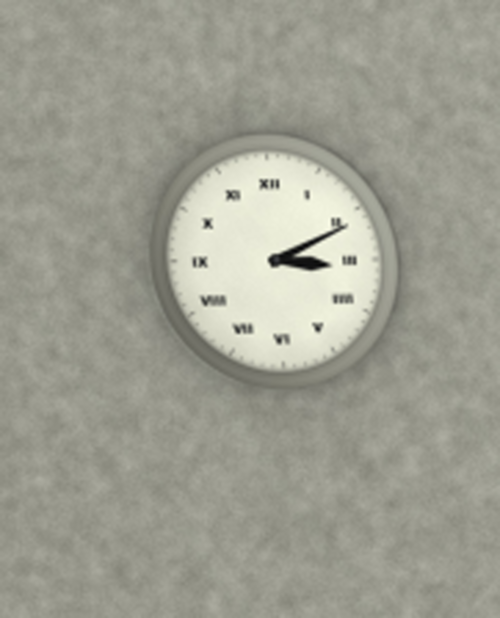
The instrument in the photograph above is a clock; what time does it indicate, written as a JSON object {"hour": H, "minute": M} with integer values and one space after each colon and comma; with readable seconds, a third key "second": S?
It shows {"hour": 3, "minute": 11}
